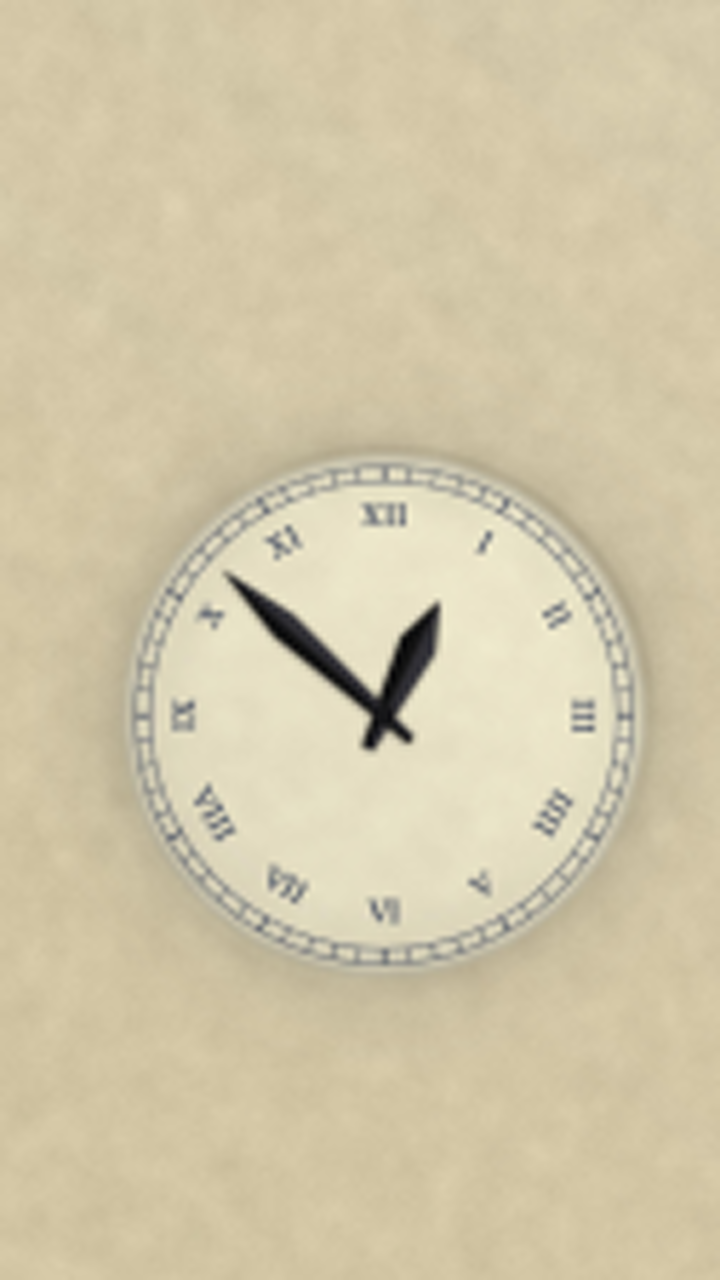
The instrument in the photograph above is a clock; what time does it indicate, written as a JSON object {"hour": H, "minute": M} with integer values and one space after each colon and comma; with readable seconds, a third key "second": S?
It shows {"hour": 12, "minute": 52}
